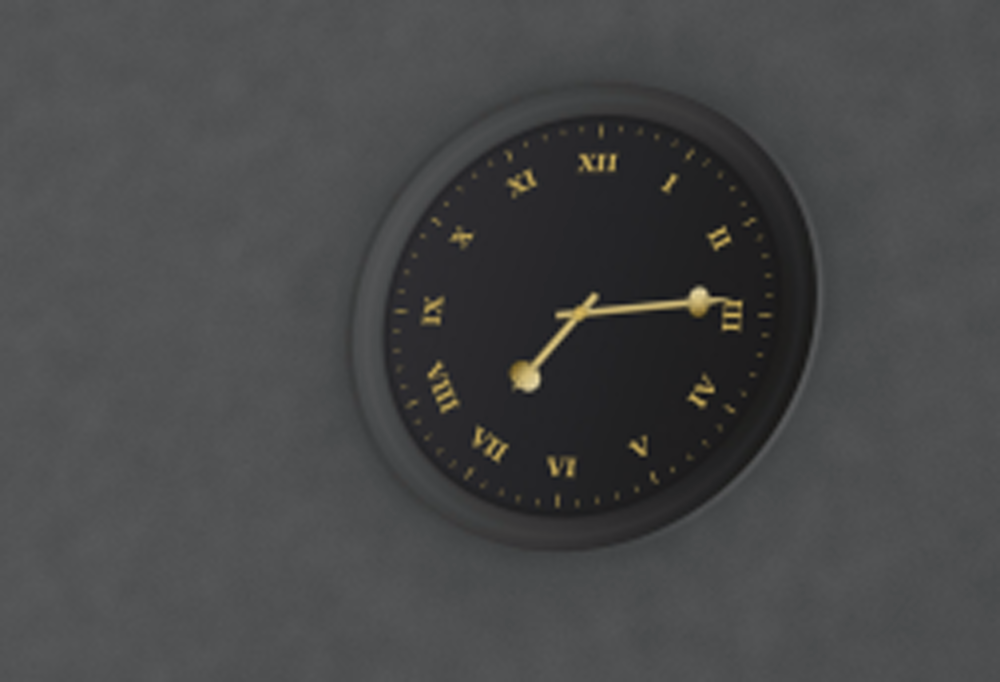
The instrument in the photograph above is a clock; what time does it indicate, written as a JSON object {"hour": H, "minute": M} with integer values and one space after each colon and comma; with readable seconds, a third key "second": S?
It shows {"hour": 7, "minute": 14}
